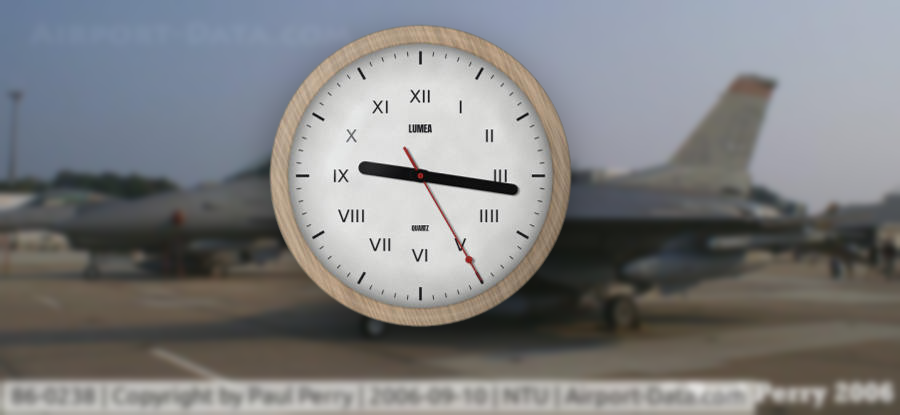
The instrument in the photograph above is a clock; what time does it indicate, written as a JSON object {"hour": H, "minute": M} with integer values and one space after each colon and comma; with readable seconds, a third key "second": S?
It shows {"hour": 9, "minute": 16, "second": 25}
